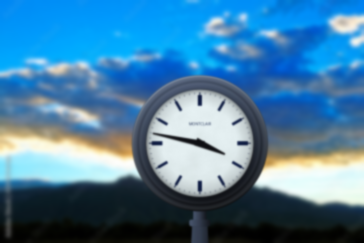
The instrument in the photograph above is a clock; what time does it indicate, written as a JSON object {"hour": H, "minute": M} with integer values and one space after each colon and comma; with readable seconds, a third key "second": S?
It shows {"hour": 3, "minute": 47}
